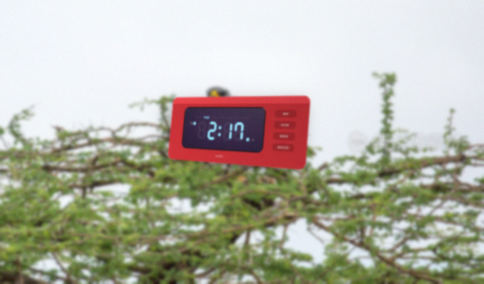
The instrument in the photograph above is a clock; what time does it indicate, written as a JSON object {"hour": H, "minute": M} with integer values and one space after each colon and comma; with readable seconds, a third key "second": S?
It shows {"hour": 2, "minute": 17}
